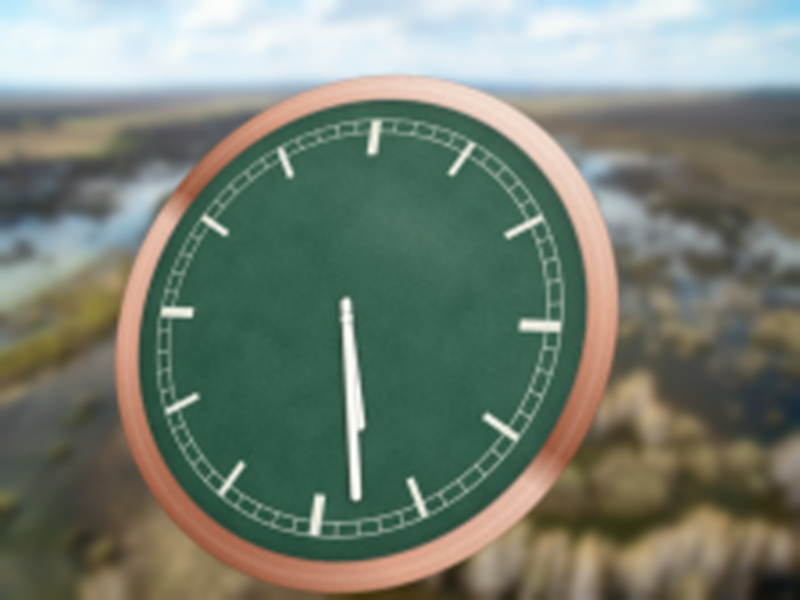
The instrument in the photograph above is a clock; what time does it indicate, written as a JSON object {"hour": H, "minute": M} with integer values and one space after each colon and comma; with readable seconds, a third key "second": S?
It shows {"hour": 5, "minute": 28}
